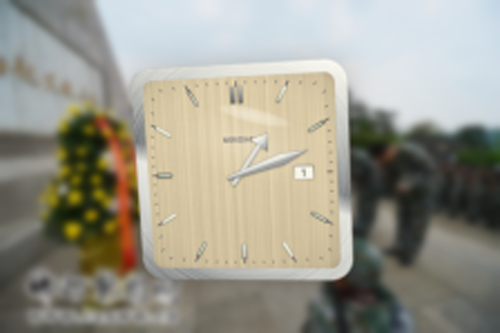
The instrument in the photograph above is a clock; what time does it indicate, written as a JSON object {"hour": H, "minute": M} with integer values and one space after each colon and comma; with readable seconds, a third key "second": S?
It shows {"hour": 1, "minute": 12}
